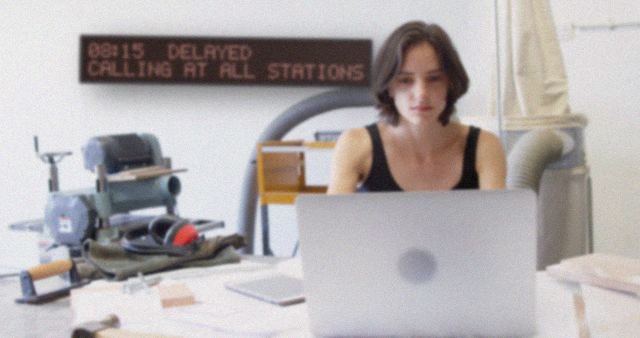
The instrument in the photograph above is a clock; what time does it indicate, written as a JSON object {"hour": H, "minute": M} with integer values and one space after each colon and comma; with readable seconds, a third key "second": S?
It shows {"hour": 8, "minute": 15}
